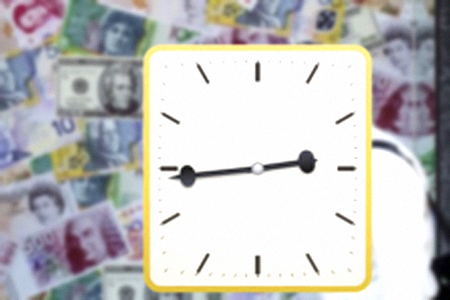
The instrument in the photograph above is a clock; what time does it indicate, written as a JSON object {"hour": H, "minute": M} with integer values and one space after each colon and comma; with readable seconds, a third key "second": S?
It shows {"hour": 2, "minute": 44}
